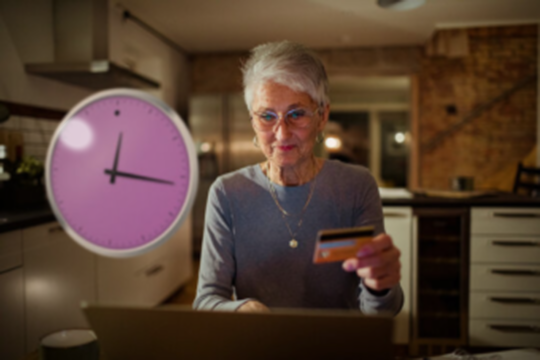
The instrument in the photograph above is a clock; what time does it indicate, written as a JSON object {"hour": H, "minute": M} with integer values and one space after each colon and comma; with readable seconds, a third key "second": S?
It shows {"hour": 12, "minute": 16}
